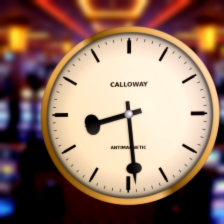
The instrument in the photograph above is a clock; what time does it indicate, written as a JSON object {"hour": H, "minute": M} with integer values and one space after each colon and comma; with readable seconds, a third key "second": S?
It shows {"hour": 8, "minute": 29}
